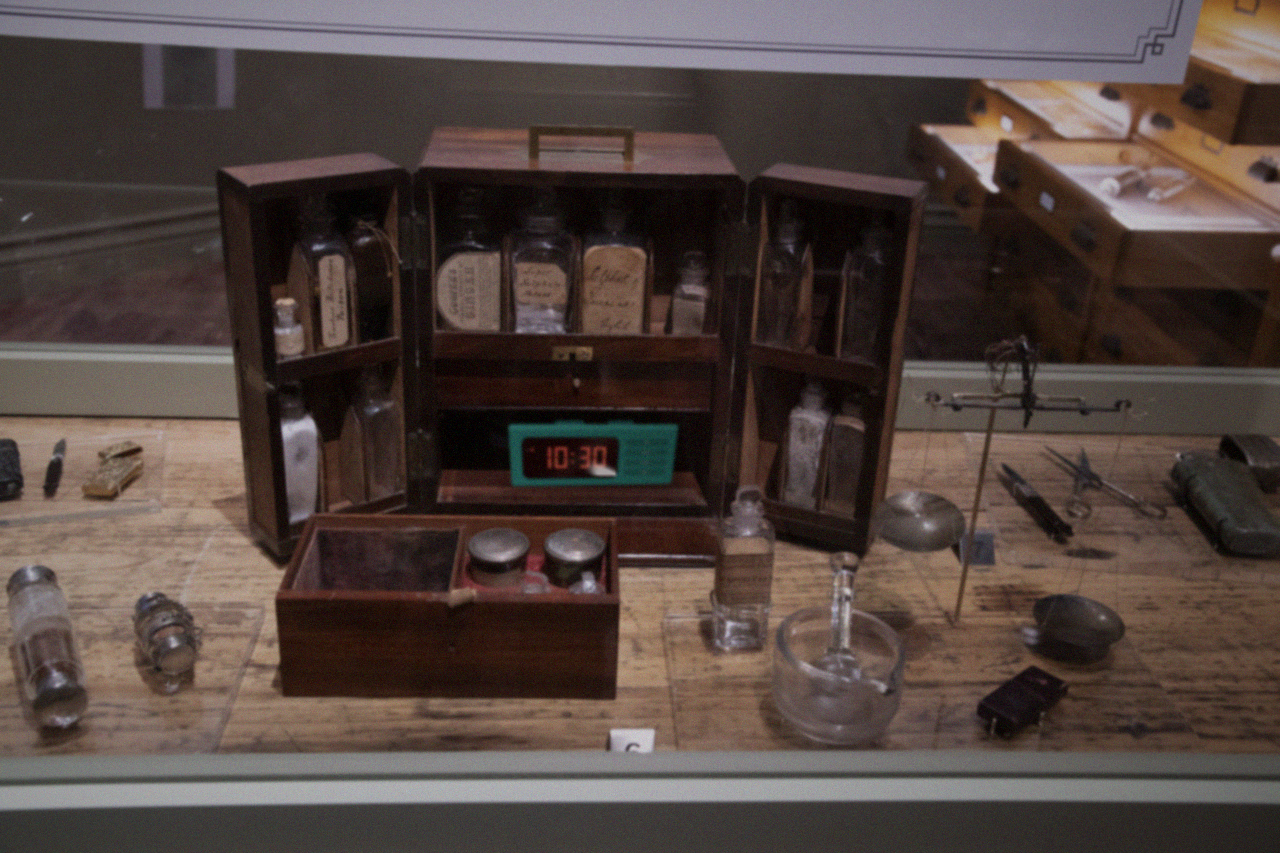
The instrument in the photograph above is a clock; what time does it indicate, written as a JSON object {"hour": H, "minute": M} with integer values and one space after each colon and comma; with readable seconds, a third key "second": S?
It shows {"hour": 10, "minute": 30}
